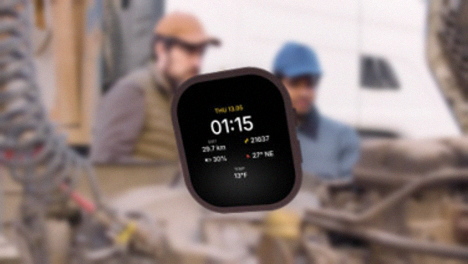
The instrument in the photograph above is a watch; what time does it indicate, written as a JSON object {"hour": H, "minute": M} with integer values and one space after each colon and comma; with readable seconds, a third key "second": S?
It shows {"hour": 1, "minute": 15}
